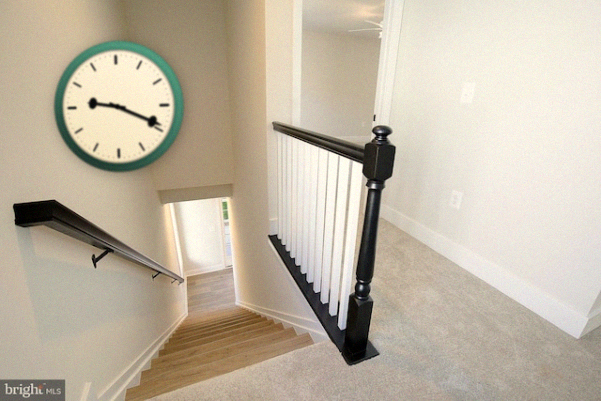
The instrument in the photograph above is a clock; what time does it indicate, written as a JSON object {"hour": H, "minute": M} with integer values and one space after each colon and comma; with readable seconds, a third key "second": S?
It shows {"hour": 9, "minute": 19}
